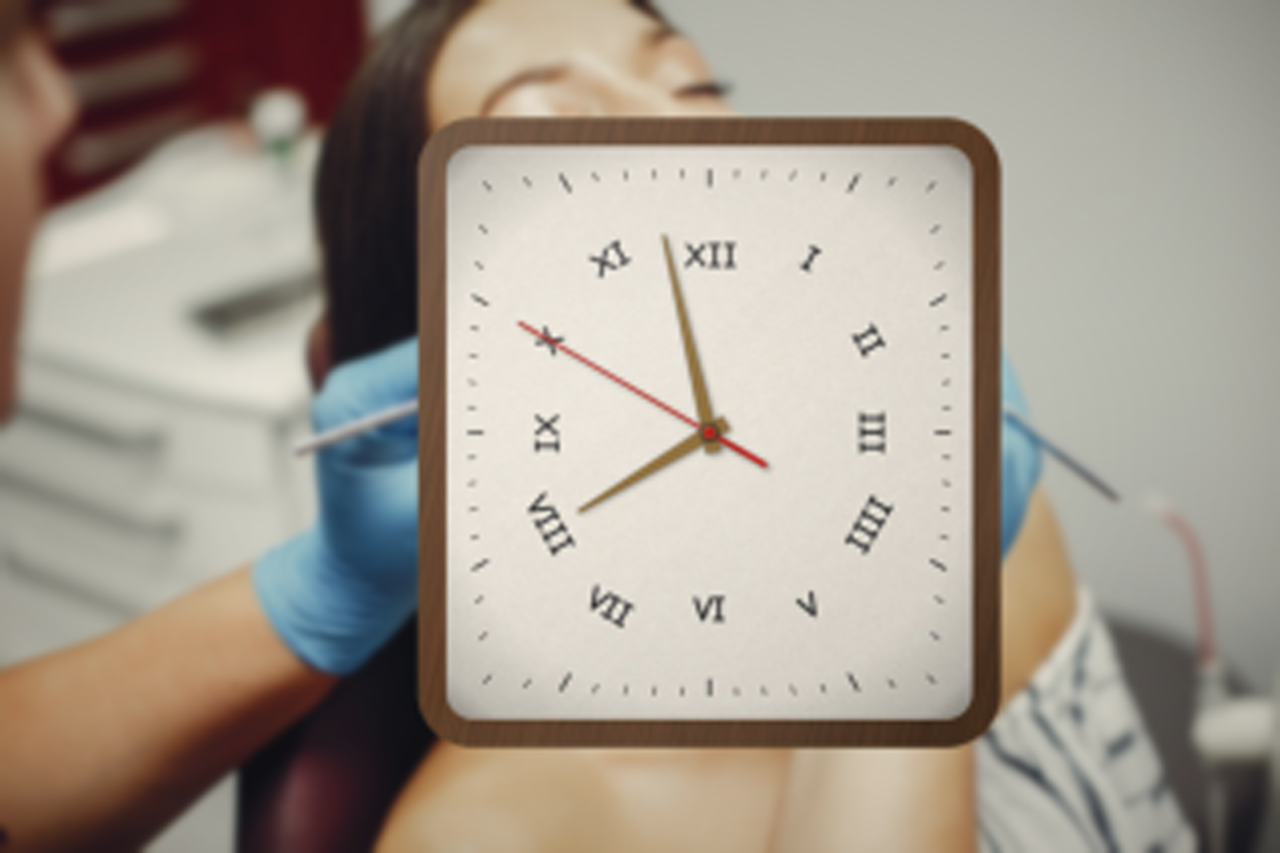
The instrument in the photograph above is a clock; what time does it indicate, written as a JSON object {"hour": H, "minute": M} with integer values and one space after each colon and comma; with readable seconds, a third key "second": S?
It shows {"hour": 7, "minute": 57, "second": 50}
